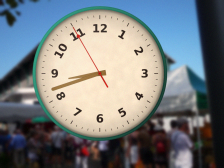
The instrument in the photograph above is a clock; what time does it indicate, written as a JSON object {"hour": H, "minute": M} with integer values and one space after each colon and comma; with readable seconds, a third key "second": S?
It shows {"hour": 8, "minute": 41, "second": 55}
